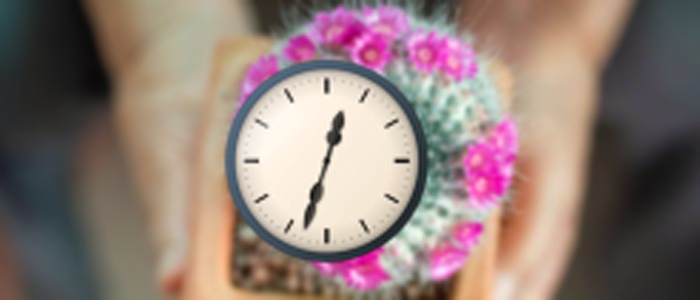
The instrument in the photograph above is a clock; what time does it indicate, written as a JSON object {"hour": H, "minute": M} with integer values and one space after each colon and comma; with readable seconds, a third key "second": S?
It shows {"hour": 12, "minute": 33}
